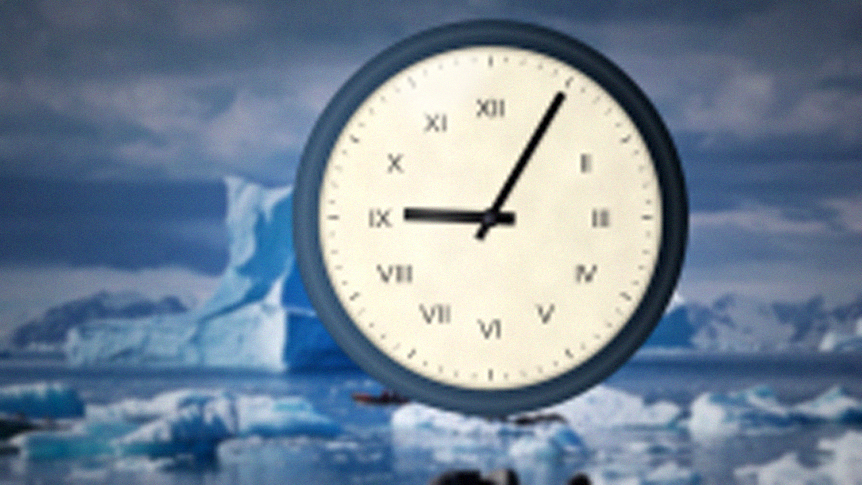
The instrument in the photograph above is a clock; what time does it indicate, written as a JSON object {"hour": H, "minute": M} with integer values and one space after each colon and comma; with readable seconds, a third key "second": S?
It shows {"hour": 9, "minute": 5}
